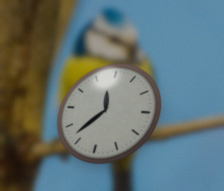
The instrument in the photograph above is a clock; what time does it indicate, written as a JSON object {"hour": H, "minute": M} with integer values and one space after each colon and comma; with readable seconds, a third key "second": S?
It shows {"hour": 11, "minute": 37}
